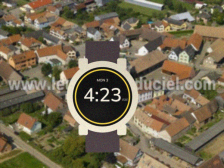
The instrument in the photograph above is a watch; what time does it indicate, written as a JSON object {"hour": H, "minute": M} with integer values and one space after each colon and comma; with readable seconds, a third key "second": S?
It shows {"hour": 4, "minute": 23}
